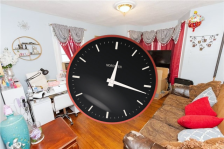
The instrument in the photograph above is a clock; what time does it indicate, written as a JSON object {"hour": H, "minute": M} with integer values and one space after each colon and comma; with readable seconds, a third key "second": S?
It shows {"hour": 12, "minute": 17}
